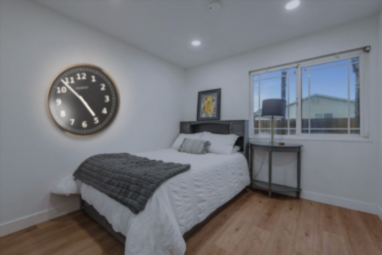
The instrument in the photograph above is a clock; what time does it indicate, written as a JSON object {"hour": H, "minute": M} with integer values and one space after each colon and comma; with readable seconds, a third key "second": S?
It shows {"hour": 4, "minute": 53}
